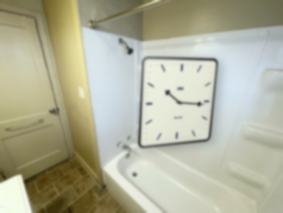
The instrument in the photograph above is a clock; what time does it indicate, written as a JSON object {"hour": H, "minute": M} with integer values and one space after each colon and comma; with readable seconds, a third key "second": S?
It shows {"hour": 10, "minute": 16}
